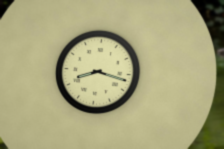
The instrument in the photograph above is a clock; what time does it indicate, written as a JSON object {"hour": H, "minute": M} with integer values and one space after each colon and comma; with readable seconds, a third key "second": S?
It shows {"hour": 8, "minute": 17}
